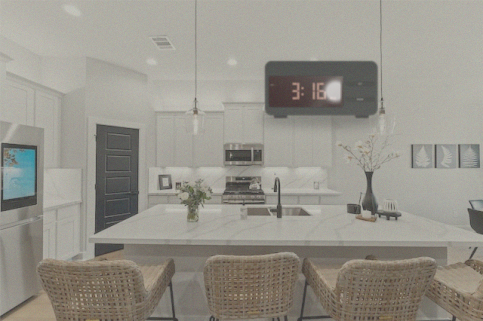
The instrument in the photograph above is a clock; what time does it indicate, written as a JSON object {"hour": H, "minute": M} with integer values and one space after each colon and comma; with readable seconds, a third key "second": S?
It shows {"hour": 3, "minute": 16}
